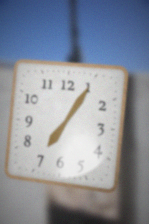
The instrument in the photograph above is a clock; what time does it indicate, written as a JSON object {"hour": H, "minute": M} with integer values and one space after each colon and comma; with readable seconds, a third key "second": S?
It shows {"hour": 7, "minute": 5}
